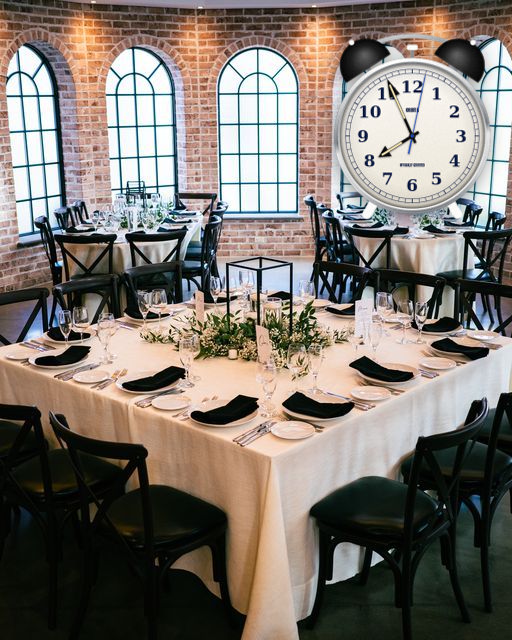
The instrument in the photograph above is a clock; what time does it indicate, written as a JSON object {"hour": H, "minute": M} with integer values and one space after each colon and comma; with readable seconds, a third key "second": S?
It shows {"hour": 7, "minute": 56, "second": 2}
